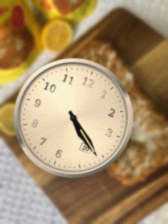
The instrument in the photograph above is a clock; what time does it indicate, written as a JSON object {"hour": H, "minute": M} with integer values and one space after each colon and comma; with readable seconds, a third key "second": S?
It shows {"hour": 4, "minute": 21}
